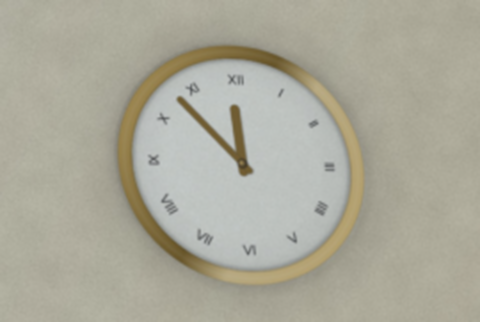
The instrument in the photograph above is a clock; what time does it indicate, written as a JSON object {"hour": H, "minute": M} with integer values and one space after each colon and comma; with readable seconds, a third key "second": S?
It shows {"hour": 11, "minute": 53}
